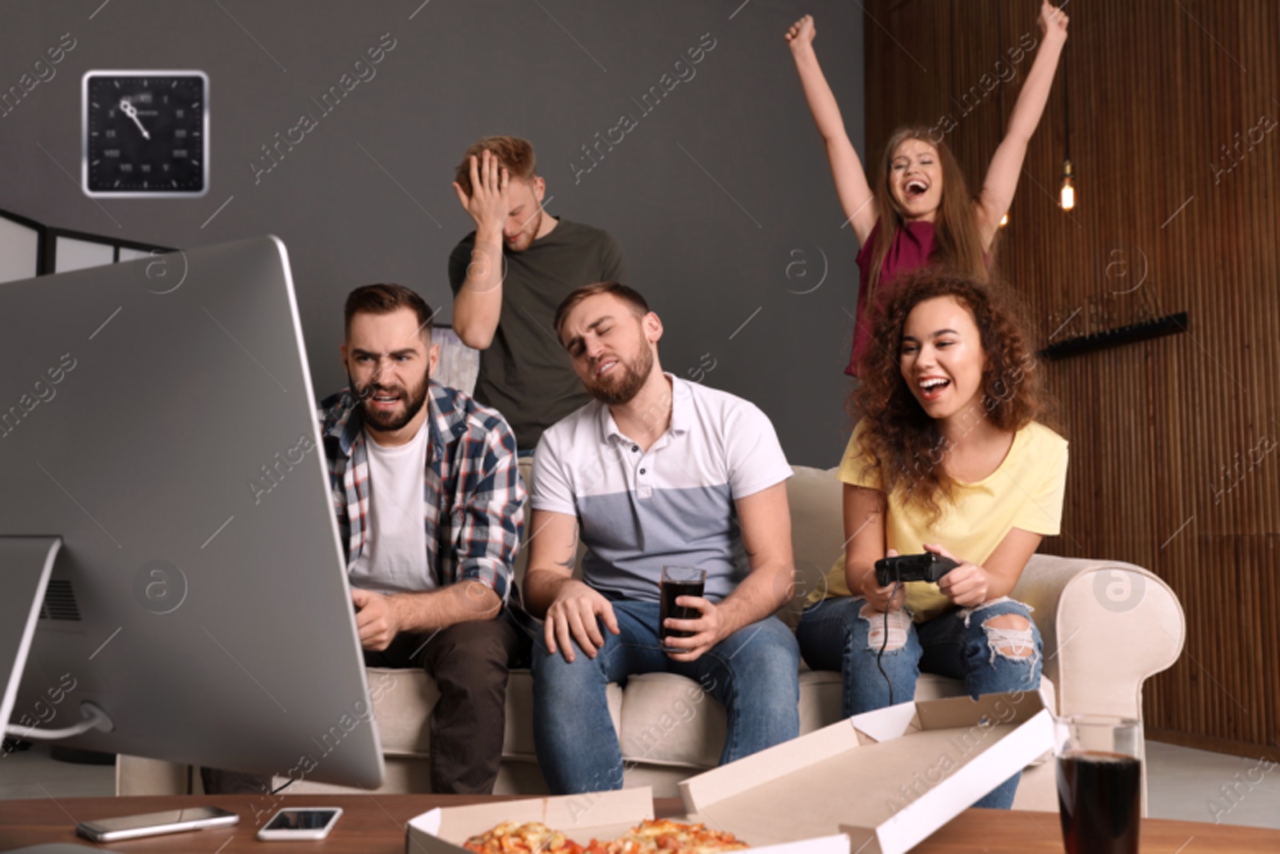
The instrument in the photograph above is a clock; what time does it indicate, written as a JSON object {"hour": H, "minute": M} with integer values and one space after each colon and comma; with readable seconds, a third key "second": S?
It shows {"hour": 10, "minute": 54}
